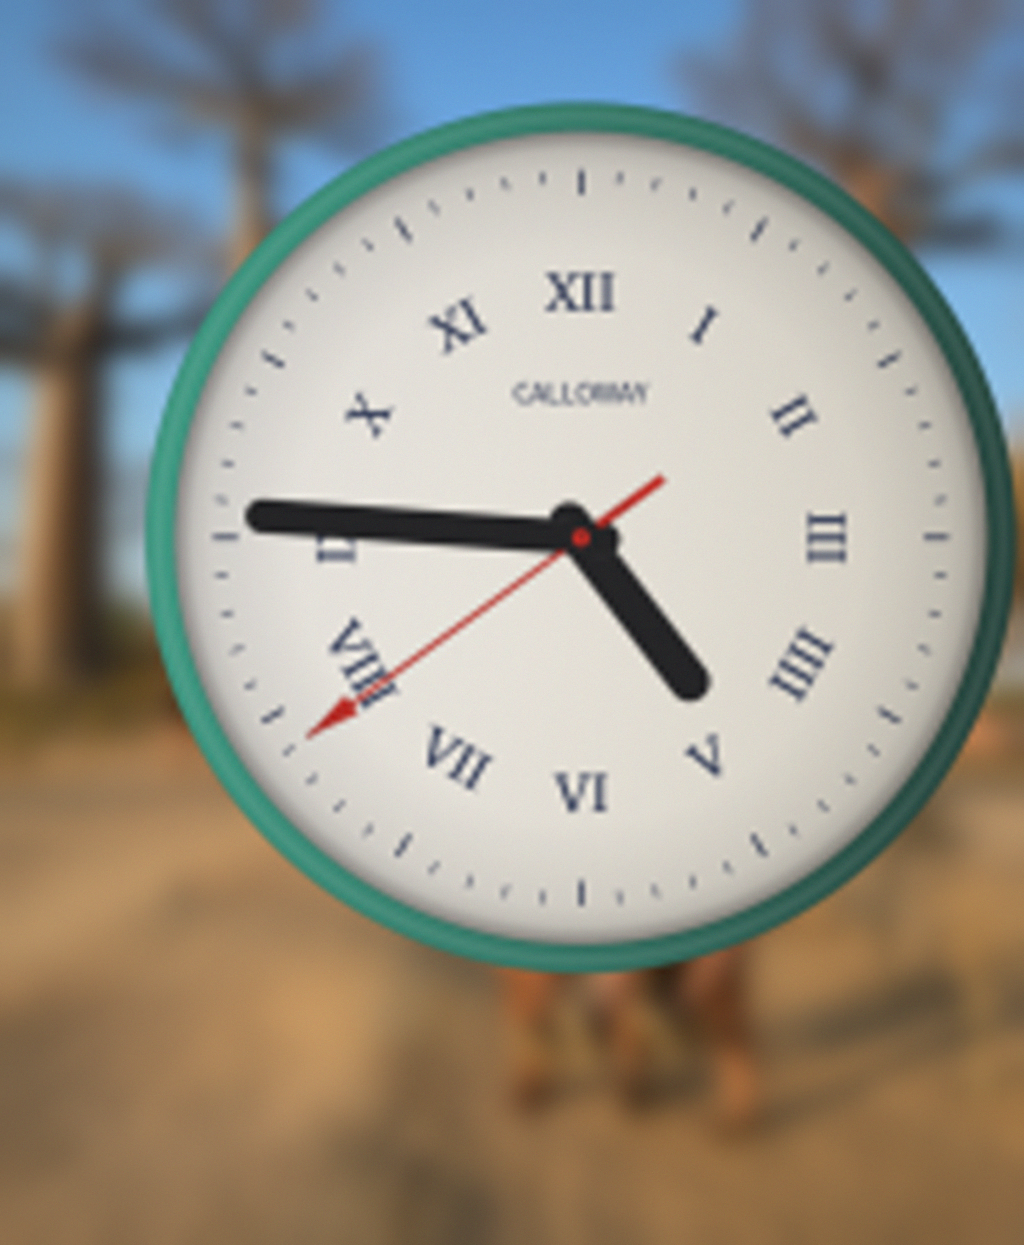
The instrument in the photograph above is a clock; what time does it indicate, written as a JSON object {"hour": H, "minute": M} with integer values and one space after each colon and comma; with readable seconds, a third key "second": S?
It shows {"hour": 4, "minute": 45, "second": 39}
